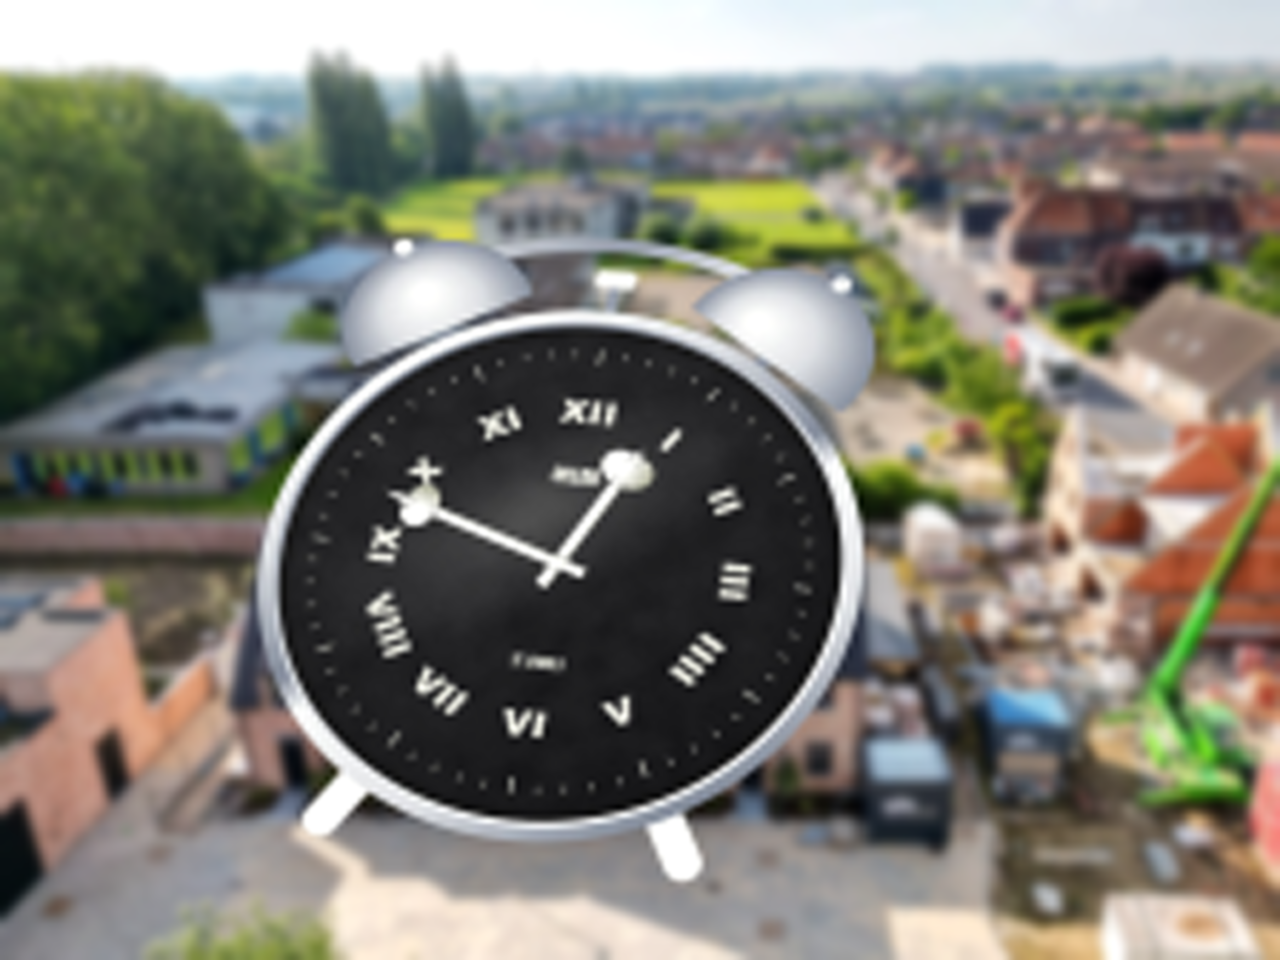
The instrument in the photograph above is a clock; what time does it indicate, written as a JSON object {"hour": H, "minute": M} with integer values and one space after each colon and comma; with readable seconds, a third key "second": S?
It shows {"hour": 12, "minute": 48}
